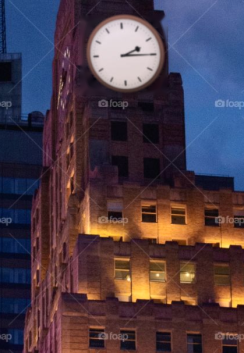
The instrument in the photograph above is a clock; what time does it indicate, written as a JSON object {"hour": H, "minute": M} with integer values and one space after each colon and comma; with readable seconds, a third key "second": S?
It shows {"hour": 2, "minute": 15}
